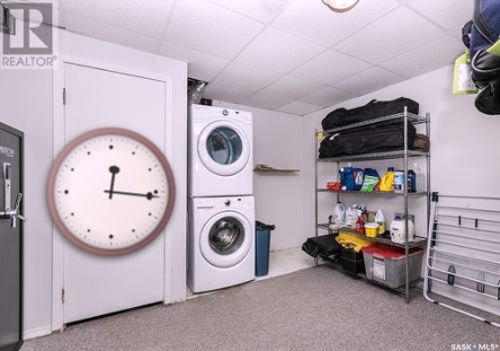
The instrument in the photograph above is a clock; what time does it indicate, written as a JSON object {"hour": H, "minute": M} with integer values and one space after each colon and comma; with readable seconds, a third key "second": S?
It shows {"hour": 12, "minute": 16}
